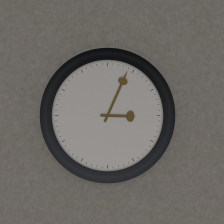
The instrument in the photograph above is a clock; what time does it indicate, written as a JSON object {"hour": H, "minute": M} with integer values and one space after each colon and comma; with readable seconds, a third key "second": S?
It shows {"hour": 3, "minute": 4}
